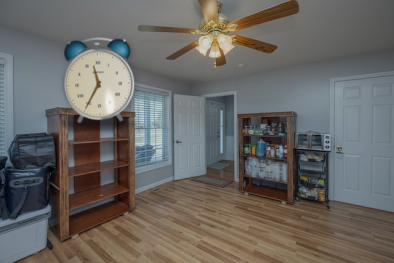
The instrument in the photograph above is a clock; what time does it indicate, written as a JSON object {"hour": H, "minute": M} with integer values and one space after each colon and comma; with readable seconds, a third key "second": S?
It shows {"hour": 11, "minute": 35}
